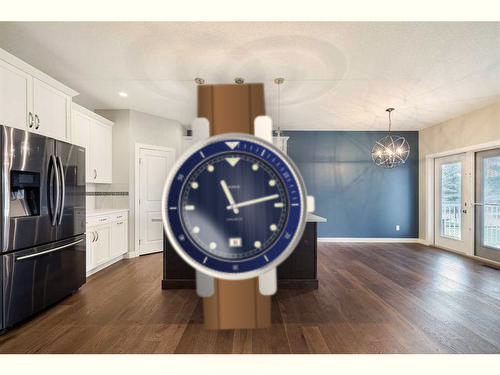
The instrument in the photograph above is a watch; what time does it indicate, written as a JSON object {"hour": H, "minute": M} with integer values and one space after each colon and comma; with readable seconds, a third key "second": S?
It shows {"hour": 11, "minute": 13}
